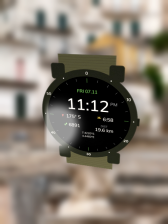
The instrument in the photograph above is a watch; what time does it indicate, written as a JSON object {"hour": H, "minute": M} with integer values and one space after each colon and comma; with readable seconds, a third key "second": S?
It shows {"hour": 11, "minute": 12}
